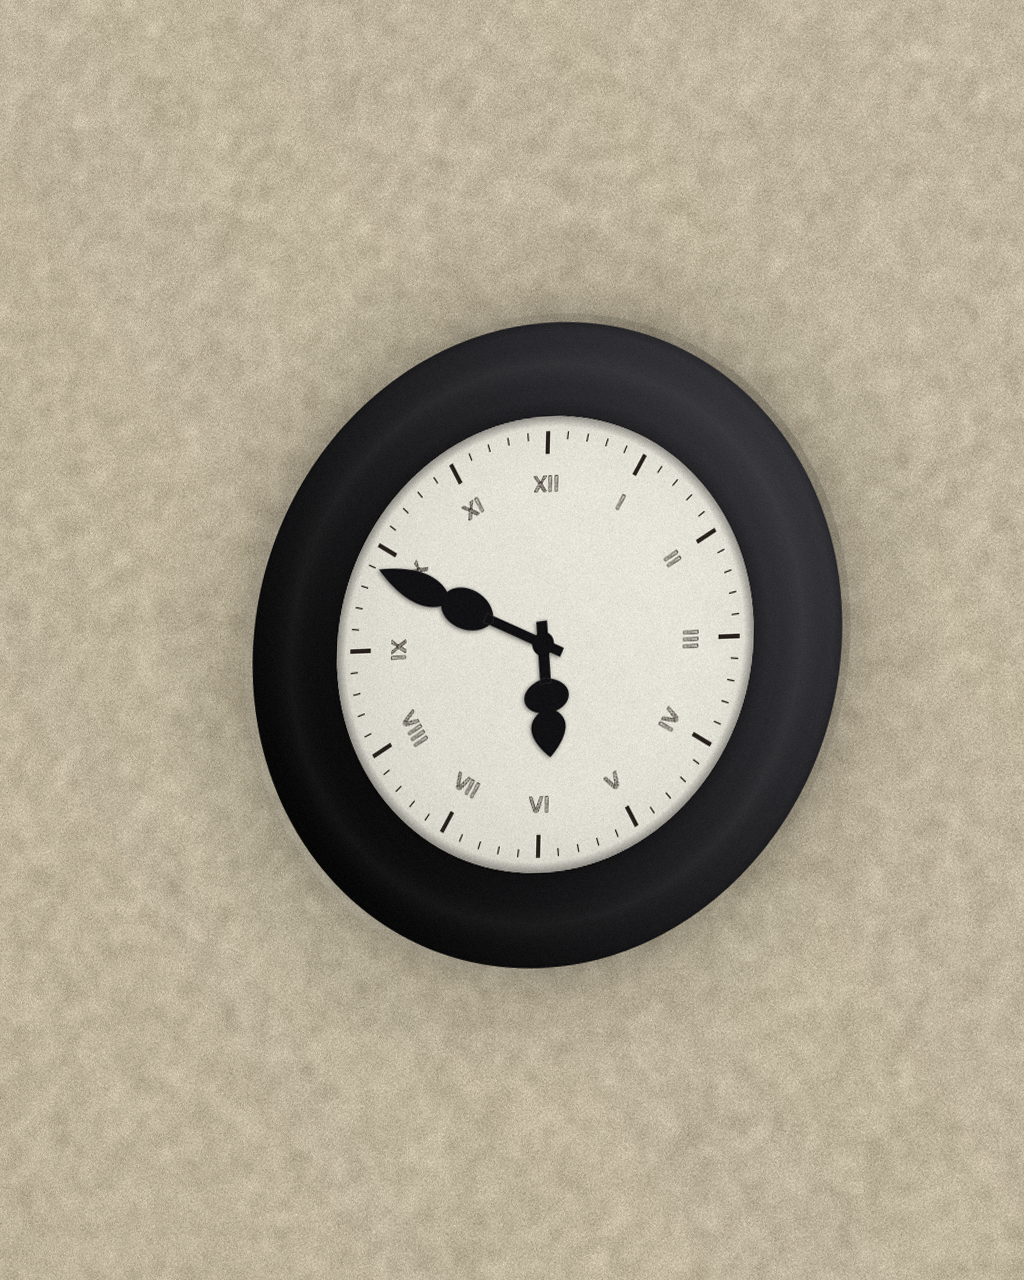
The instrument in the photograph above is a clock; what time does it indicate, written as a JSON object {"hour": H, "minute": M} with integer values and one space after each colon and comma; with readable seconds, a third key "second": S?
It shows {"hour": 5, "minute": 49}
